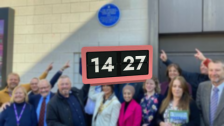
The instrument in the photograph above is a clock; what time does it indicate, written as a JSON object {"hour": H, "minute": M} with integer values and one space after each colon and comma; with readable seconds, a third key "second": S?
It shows {"hour": 14, "minute": 27}
